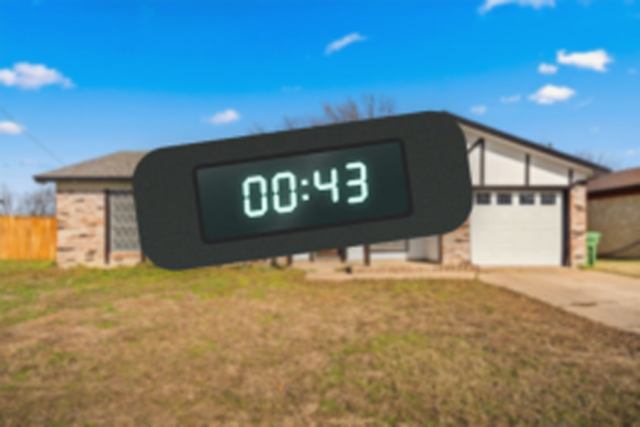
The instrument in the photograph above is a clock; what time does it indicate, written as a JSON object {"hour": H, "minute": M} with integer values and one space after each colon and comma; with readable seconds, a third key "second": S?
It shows {"hour": 0, "minute": 43}
